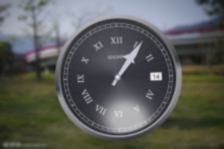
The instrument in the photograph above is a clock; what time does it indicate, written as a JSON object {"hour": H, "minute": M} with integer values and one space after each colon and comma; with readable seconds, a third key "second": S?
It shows {"hour": 1, "minute": 6}
